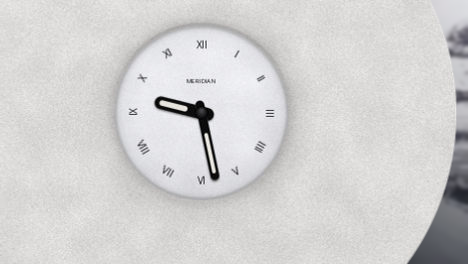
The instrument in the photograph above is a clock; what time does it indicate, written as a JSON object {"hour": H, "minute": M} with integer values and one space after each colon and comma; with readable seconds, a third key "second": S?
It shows {"hour": 9, "minute": 28}
